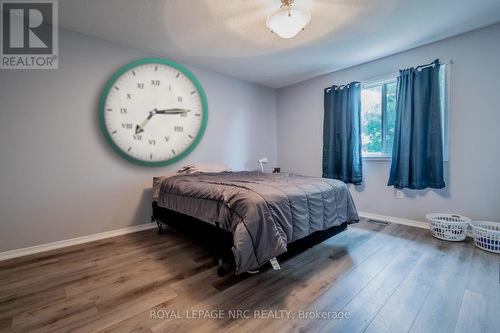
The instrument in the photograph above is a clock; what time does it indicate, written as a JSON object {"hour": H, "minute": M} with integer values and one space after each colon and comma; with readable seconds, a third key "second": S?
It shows {"hour": 7, "minute": 14}
